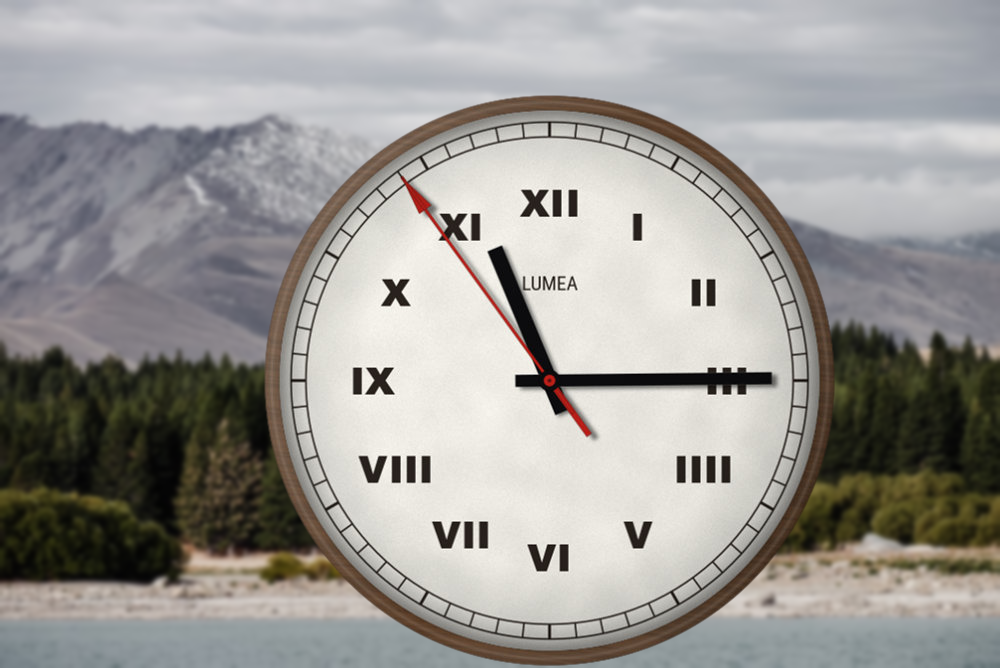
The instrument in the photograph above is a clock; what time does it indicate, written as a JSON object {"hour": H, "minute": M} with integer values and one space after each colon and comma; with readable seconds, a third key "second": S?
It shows {"hour": 11, "minute": 14, "second": 54}
